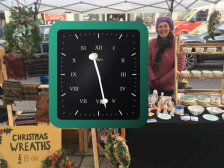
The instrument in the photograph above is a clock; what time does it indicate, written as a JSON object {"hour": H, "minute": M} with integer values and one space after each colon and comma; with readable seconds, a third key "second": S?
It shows {"hour": 11, "minute": 28}
